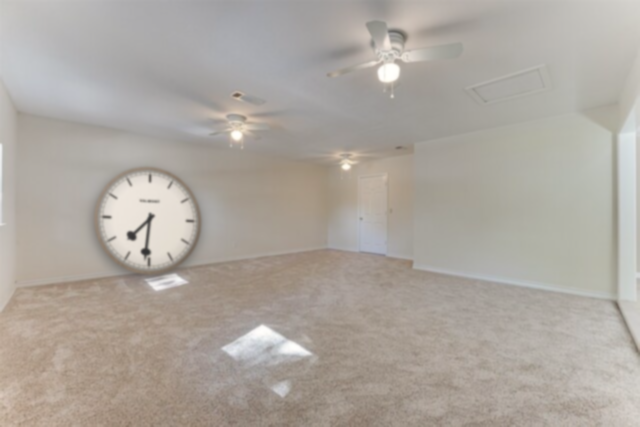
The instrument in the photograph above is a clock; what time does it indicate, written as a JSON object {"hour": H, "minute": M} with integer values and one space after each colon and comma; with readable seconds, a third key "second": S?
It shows {"hour": 7, "minute": 31}
